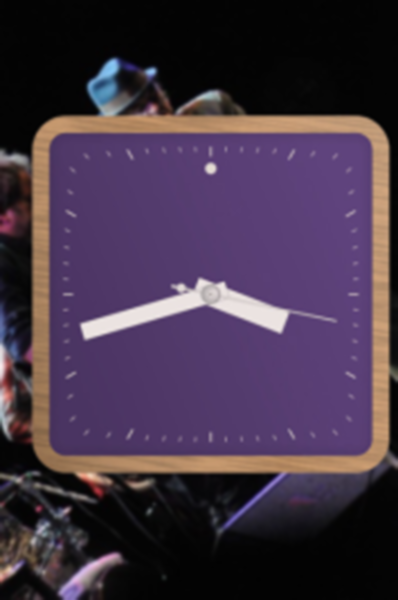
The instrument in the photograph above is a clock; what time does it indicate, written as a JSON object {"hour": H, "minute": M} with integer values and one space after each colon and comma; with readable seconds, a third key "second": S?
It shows {"hour": 3, "minute": 42, "second": 17}
